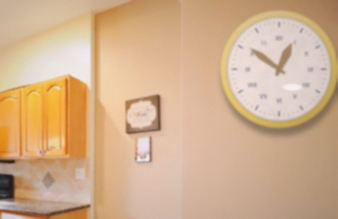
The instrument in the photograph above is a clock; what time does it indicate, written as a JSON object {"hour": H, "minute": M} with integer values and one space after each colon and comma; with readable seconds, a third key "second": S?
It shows {"hour": 12, "minute": 51}
